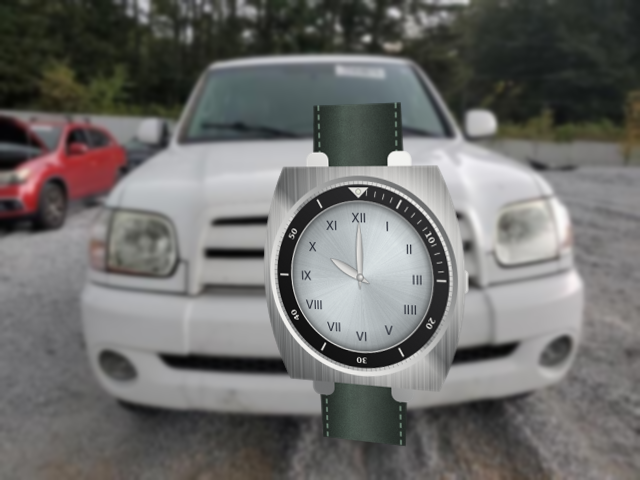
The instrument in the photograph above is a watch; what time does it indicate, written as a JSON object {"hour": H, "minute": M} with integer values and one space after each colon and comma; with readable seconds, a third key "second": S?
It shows {"hour": 10, "minute": 0}
